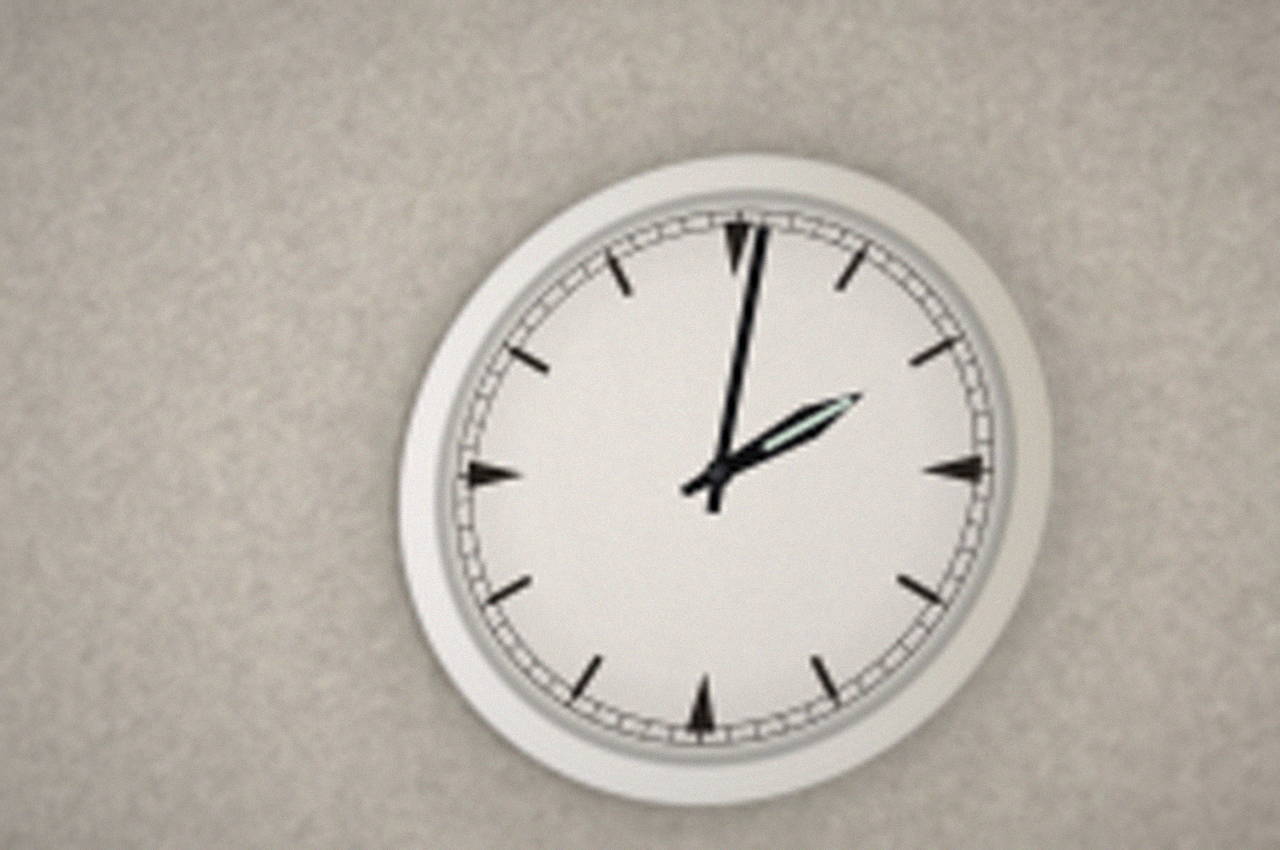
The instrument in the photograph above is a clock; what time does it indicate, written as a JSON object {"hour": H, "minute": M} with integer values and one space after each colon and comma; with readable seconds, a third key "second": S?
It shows {"hour": 2, "minute": 1}
